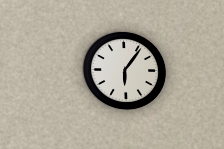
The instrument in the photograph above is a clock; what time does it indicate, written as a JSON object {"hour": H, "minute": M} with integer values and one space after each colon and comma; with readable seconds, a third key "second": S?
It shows {"hour": 6, "minute": 6}
